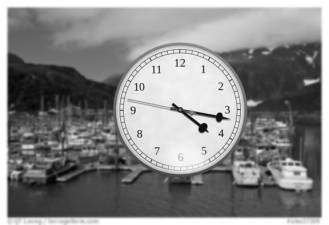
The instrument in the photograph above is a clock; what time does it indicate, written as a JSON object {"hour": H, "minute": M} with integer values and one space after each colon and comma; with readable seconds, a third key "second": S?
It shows {"hour": 4, "minute": 16, "second": 47}
